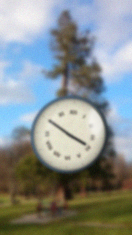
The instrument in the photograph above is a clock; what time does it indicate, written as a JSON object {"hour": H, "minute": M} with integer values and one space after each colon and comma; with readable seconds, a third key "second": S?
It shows {"hour": 3, "minute": 50}
